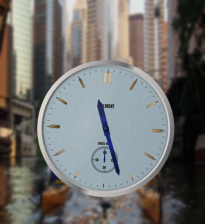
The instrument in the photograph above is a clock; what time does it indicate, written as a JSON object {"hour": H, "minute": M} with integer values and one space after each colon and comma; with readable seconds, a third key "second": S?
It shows {"hour": 11, "minute": 27}
